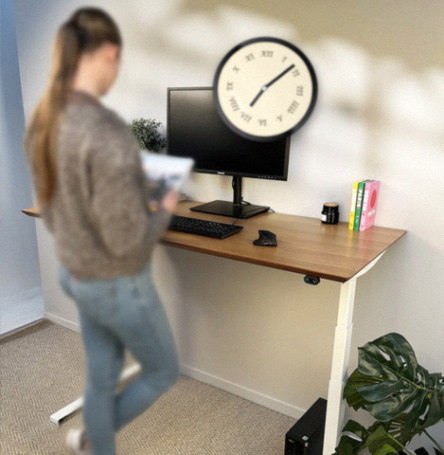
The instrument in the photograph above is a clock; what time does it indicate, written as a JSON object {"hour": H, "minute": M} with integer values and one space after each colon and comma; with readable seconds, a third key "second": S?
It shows {"hour": 7, "minute": 8}
